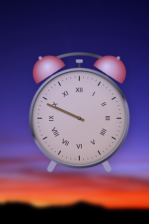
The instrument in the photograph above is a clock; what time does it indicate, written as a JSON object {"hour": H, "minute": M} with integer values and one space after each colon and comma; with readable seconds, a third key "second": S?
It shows {"hour": 9, "minute": 49}
